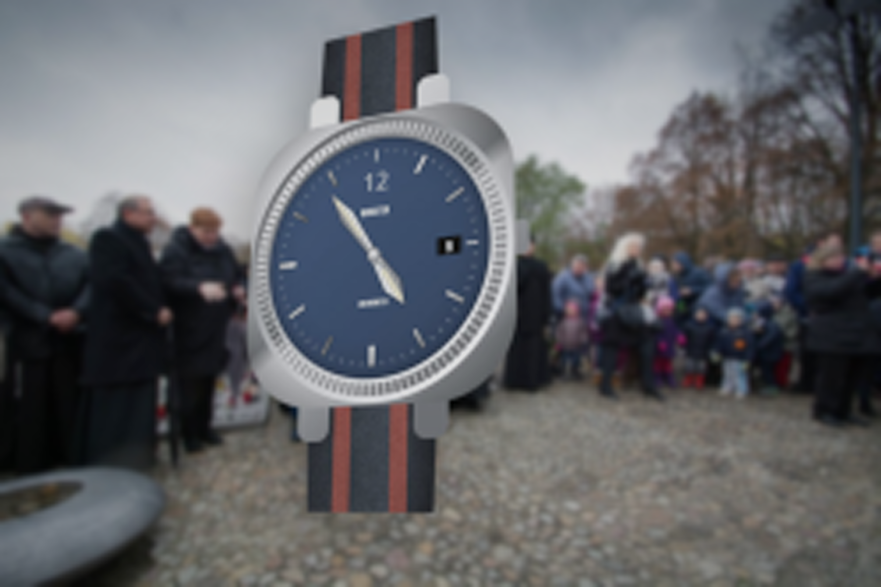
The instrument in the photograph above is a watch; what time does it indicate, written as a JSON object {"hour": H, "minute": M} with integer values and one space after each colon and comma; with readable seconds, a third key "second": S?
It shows {"hour": 4, "minute": 54}
